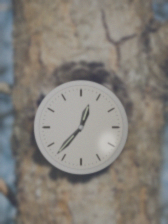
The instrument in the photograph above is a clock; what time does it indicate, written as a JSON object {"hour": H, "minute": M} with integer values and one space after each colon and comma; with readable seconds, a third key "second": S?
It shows {"hour": 12, "minute": 37}
